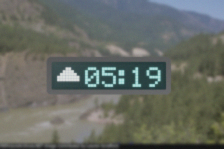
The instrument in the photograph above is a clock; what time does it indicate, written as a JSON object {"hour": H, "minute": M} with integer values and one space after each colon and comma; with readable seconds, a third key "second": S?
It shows {"hour": 5, "minute": 19}
